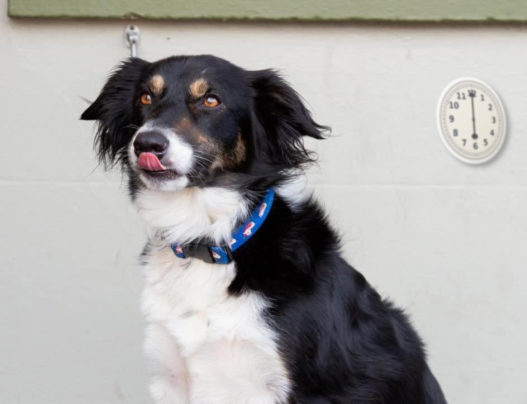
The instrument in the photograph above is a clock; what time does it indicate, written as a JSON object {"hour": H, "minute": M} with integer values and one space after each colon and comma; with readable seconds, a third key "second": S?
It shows {"hour": 6, "minute": 0}
